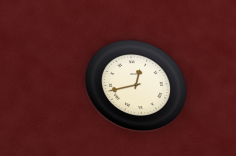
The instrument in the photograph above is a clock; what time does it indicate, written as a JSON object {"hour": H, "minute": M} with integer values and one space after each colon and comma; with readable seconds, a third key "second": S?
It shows {"hour": 12, "minute": 43}
